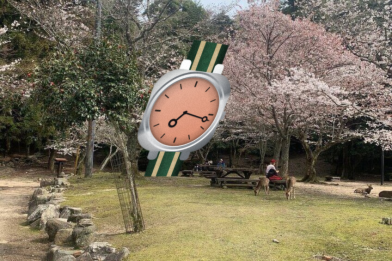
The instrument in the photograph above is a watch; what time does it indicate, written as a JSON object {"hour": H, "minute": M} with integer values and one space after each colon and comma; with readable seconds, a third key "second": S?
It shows {"hour": 7, "minute": 17}
